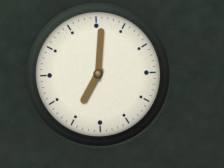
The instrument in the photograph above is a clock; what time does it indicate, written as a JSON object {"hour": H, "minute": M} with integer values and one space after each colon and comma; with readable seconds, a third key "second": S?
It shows {"hour": 7, "minute": 1}
